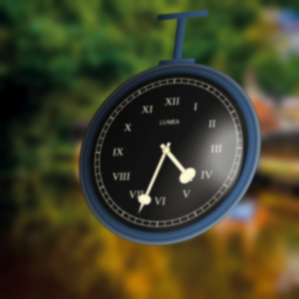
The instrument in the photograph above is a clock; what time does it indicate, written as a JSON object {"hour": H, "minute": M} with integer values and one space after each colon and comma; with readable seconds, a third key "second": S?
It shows {"hour": 4, "minute": 33}
